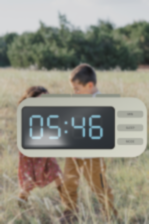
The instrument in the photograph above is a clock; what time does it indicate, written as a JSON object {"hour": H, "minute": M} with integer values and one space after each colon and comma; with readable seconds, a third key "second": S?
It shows {"hour": 5, "minute": 46}
